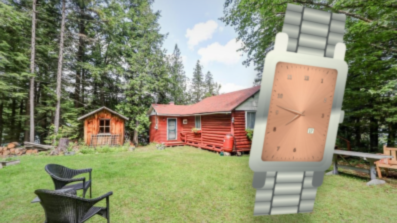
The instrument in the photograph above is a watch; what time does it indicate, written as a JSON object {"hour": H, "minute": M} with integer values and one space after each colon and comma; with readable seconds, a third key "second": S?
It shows {"hour": 7, "minute": 47}
